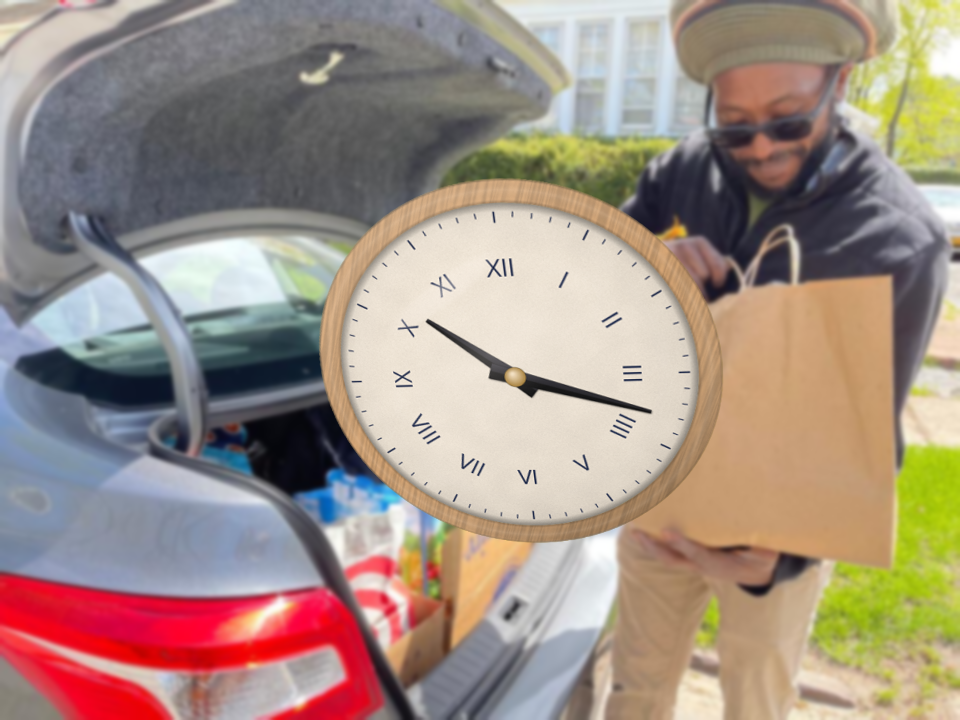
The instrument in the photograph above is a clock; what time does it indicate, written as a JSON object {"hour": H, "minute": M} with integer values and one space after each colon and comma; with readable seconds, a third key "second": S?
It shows {"hour": 10, "minute": 18}
